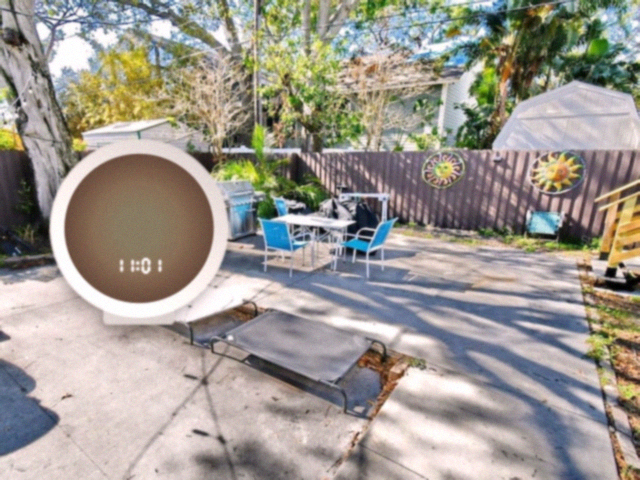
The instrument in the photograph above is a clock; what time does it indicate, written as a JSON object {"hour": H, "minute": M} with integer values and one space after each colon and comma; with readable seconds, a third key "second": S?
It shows {"hour": 11, "minute": 1}
